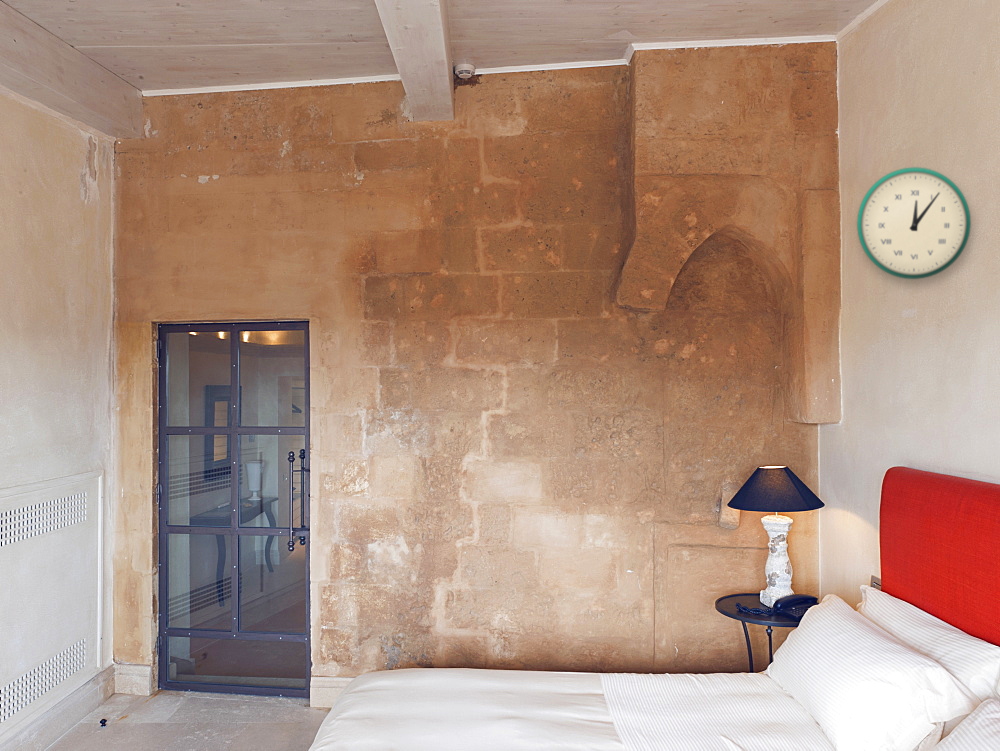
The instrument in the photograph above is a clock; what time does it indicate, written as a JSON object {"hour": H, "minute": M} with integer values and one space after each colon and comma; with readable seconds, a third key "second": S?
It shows {"hour": 12, "minute": 6}
